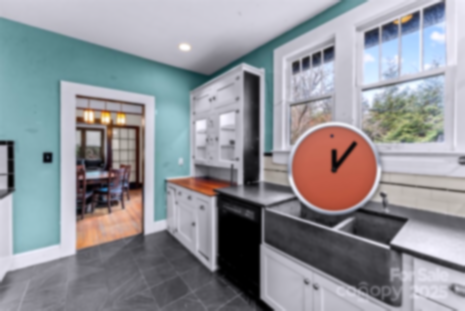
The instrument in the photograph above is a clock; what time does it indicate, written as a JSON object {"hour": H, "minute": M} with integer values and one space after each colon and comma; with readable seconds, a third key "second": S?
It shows {"hour": 12, "minute": 7}
